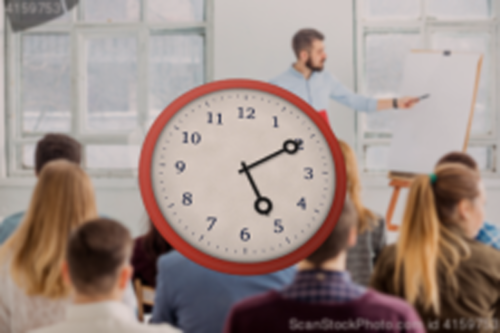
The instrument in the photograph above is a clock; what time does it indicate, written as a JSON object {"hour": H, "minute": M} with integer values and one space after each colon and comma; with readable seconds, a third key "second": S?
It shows {"hour": 5, "minute": 10}
